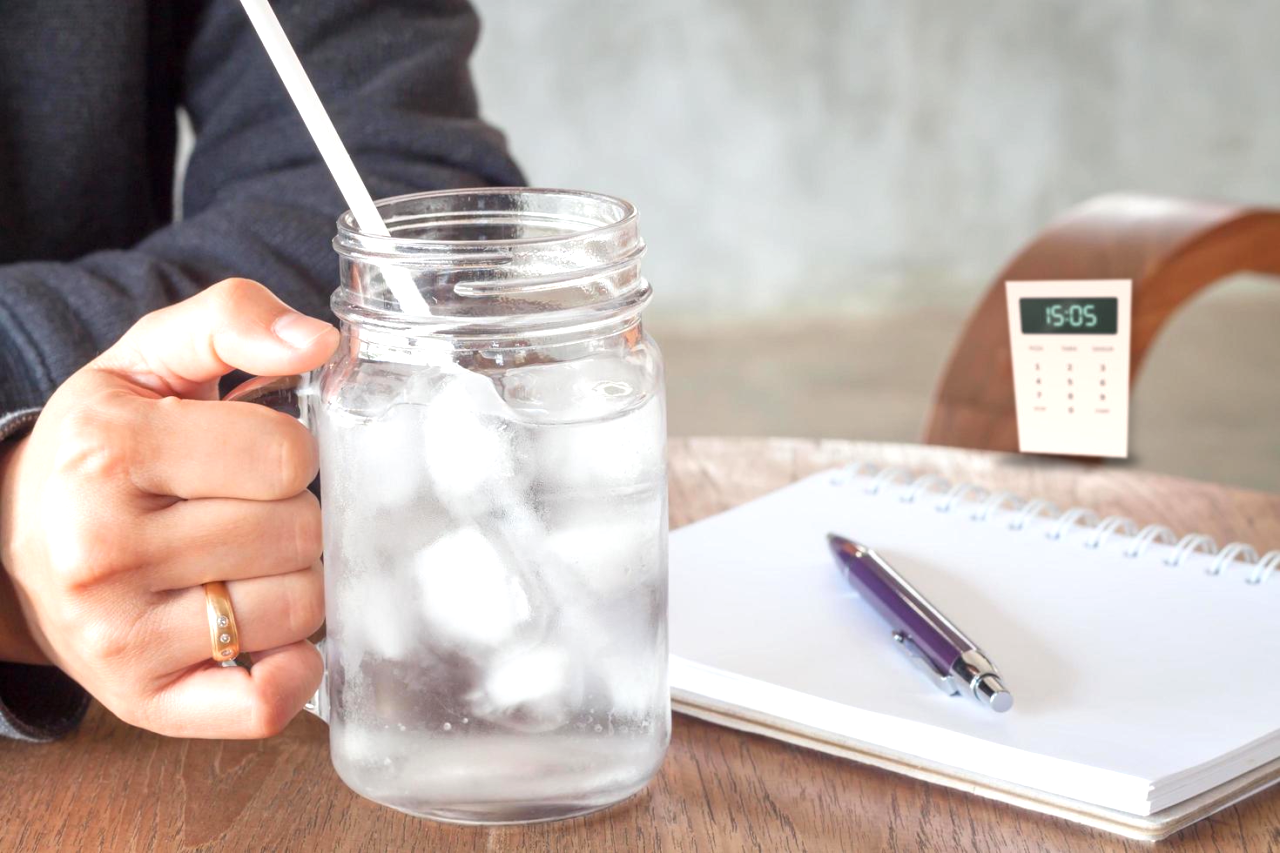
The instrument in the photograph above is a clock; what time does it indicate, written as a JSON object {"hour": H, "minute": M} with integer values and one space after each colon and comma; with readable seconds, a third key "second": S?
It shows {"hour": 15, "minute": 5}
